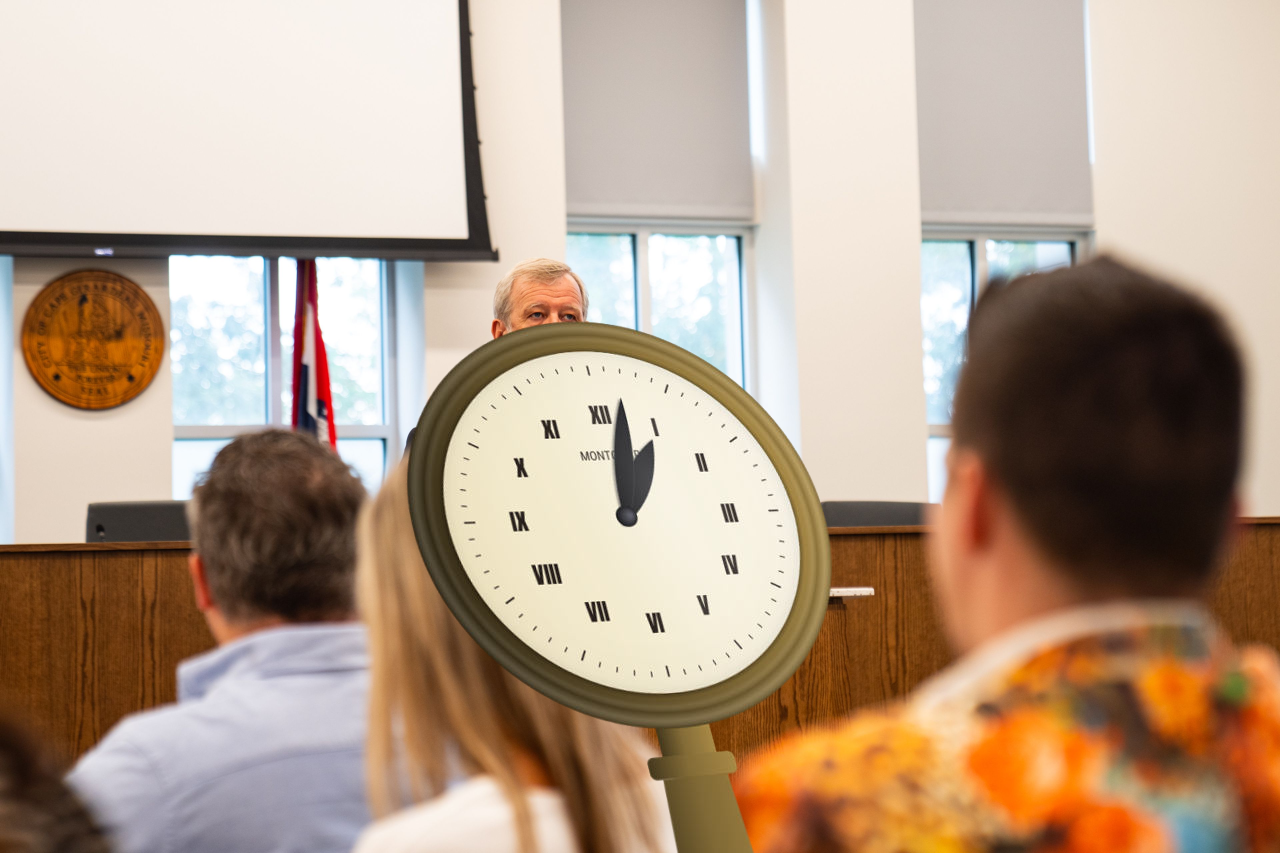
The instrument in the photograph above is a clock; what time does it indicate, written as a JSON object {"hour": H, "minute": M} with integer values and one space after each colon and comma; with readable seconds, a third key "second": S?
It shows {"hour": 1, "minute": 2}
